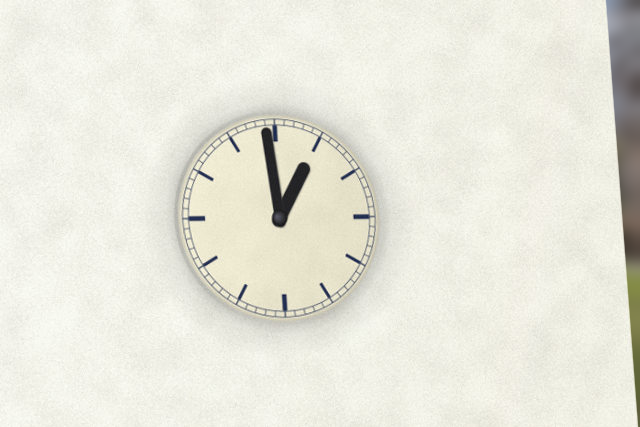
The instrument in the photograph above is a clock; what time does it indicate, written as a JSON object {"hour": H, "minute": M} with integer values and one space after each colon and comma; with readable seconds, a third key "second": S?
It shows {"hour": 12, "minute": 59}
